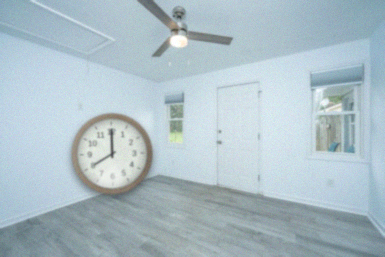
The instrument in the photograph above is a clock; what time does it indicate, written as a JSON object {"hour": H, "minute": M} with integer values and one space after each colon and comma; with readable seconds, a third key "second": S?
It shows {"hour": 8, "minute": 0}
